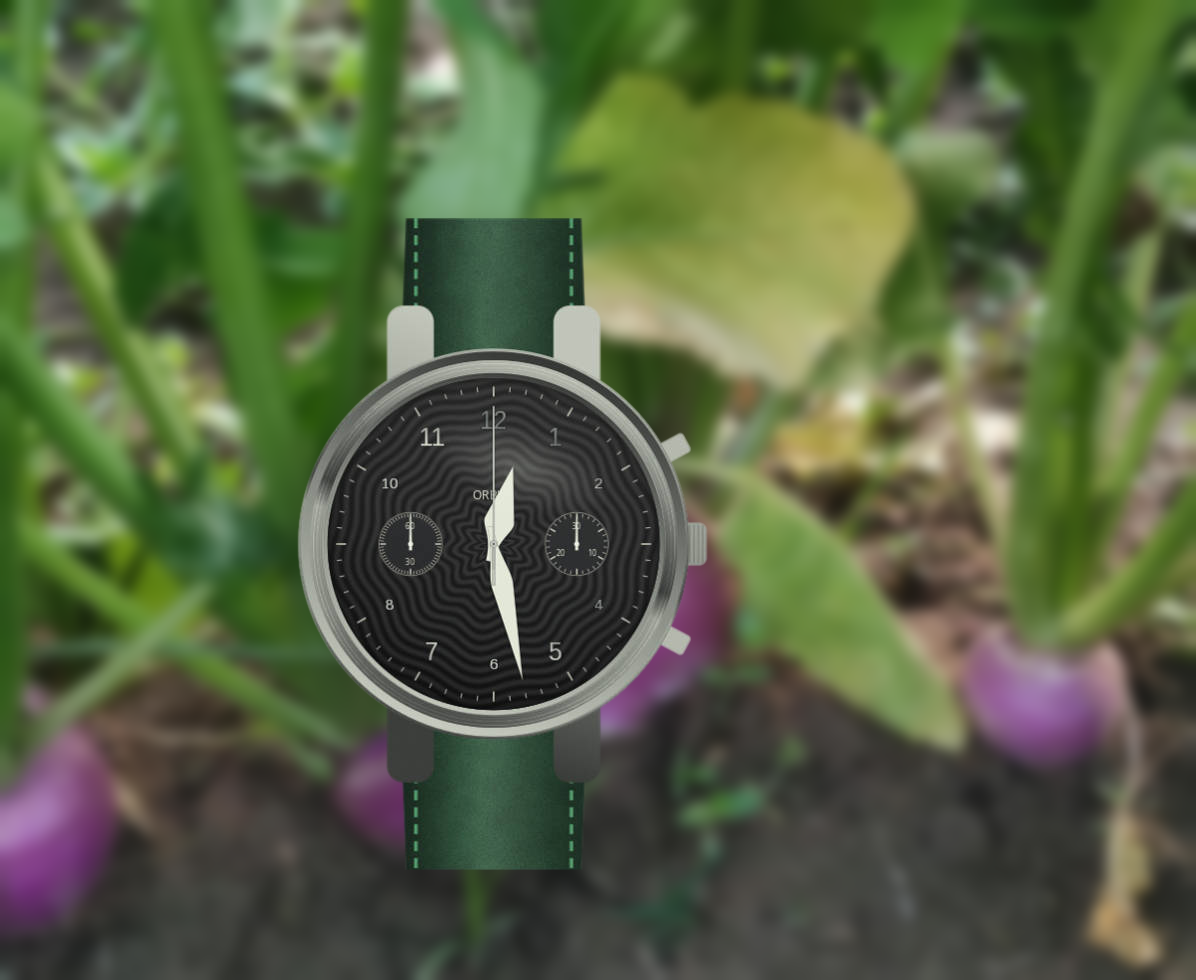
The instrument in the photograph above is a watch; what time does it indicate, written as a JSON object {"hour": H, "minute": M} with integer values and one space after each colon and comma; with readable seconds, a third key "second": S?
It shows {"hour": 12, "minute": 28}
